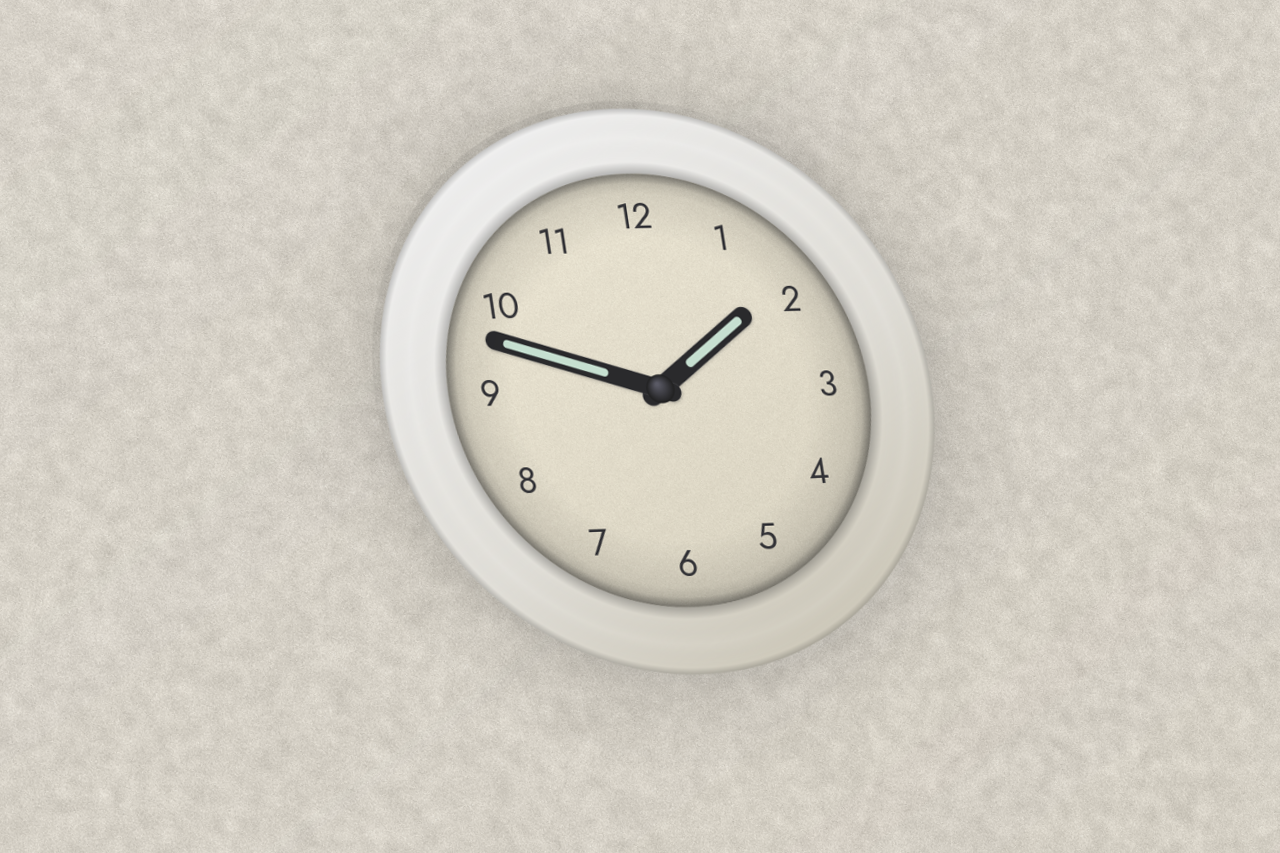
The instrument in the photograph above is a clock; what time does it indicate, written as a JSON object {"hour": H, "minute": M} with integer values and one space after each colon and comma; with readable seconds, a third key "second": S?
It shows {"hour": 1, "minute": 48}
